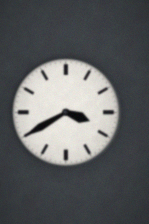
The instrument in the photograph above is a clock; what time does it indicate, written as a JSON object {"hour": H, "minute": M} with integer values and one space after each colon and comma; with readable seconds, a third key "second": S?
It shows {"hour": 3, "minute": 40}
